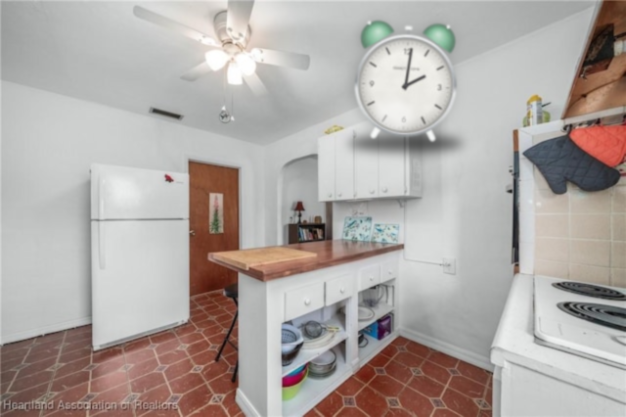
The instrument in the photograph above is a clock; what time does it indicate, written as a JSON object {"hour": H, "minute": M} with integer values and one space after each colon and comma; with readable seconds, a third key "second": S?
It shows {"hour": 2, "minute": 1}
